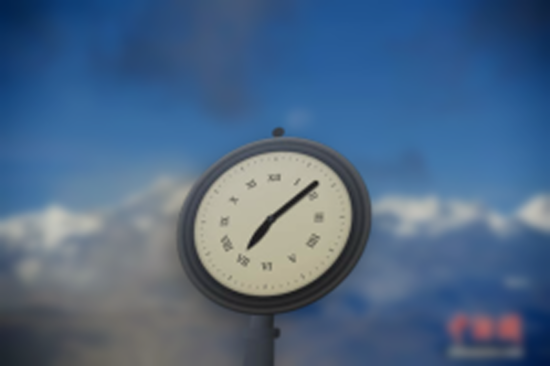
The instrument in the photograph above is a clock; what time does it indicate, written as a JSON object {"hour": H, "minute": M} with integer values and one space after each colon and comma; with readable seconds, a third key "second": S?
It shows {"hour": 7, "minute": 8}
